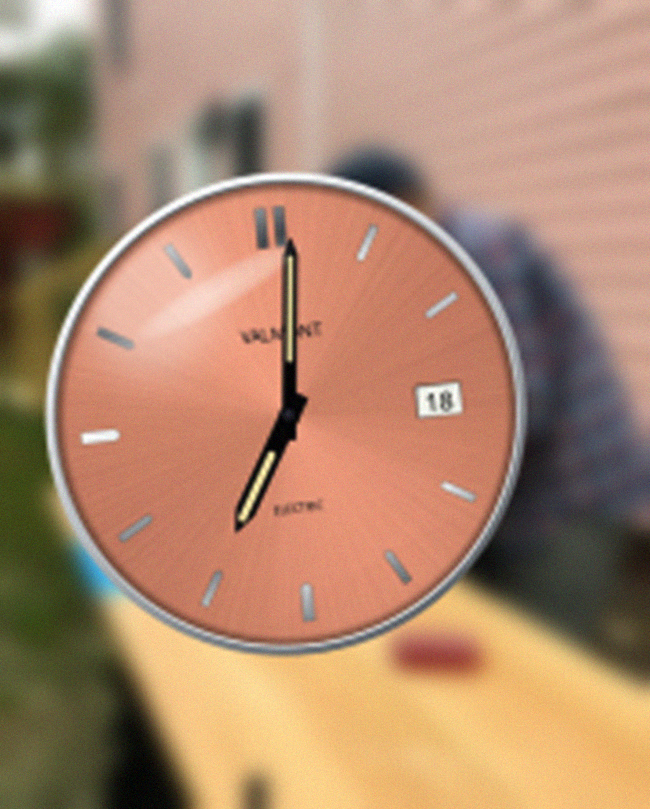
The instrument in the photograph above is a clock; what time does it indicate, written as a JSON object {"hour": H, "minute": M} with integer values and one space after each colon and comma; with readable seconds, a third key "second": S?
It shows {"hour": 7, "minute": 1}
